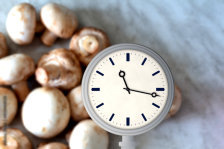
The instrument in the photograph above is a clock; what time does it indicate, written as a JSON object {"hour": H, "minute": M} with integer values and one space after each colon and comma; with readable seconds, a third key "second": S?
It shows {"hour": 11, "minute": 17}
